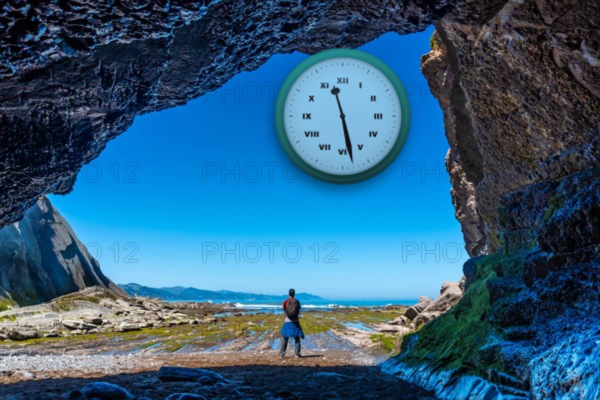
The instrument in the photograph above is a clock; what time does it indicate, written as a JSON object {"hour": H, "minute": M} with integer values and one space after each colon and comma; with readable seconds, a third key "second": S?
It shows {"hour": 11, "minute": 28}
